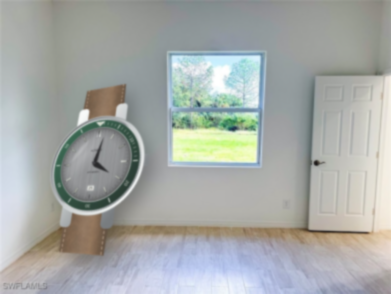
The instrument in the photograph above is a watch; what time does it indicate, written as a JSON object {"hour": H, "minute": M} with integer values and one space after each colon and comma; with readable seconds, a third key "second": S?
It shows {"hour": 4, "minute": 2}
